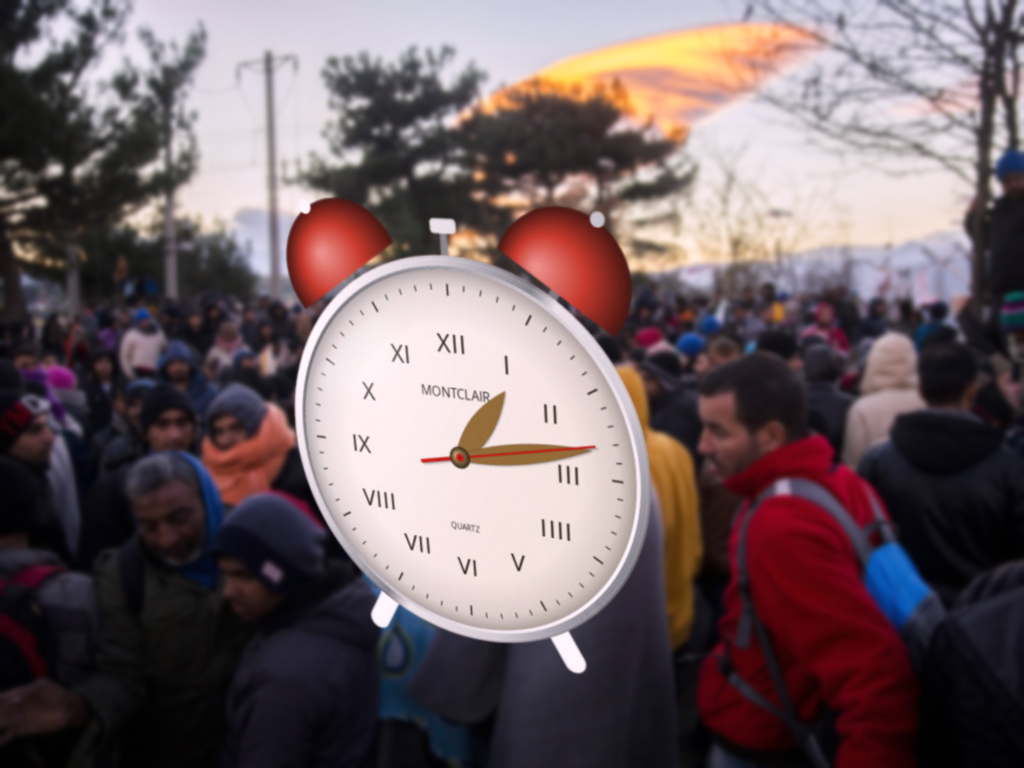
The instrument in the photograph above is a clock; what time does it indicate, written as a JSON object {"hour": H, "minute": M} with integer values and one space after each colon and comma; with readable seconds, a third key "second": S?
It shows {"hour": 1, "minute": 13, "second": 13}
